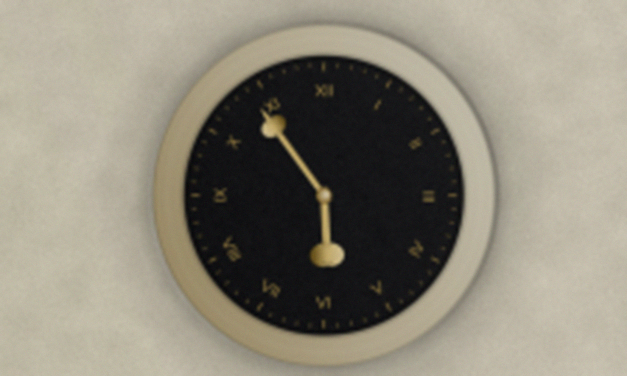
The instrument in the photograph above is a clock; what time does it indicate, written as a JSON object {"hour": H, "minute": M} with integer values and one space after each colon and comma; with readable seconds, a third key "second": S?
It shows {"hour": 5, "minute": 54}
